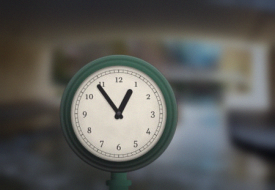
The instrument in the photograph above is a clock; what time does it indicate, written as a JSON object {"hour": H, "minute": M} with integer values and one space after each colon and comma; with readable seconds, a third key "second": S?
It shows {"hour": 12, "minute": 54}
